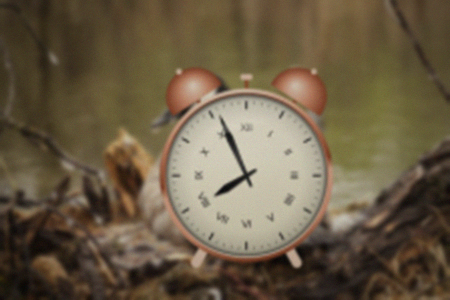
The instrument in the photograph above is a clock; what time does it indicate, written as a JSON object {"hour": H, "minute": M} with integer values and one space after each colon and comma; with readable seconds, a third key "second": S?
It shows {"hour": 7, "minute": 56}
